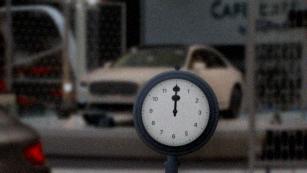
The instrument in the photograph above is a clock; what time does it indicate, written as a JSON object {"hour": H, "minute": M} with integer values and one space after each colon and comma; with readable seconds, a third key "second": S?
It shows {"hour": 12, "minute": 0}
